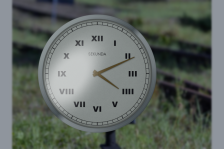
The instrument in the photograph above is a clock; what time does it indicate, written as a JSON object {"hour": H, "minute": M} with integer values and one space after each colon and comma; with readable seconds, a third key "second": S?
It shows {"hour": 4, "minute": 11}
